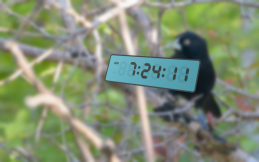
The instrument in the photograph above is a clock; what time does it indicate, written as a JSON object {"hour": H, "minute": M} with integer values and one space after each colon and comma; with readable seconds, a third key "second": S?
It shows {"hour": 7, "minute": 24, "second": 11}
